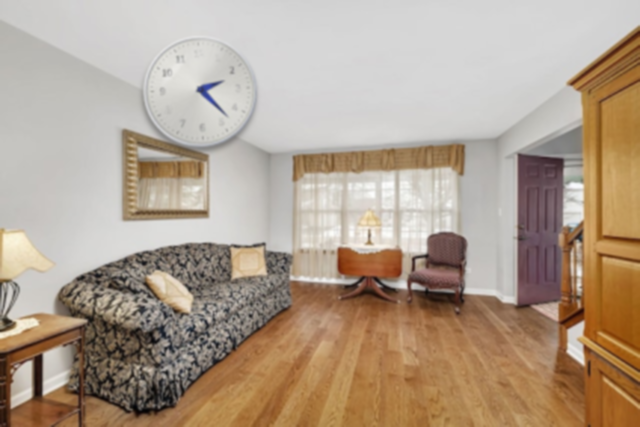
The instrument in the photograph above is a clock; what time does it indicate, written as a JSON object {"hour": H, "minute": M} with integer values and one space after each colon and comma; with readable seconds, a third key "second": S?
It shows {"hour": 2, "minute": 23}
